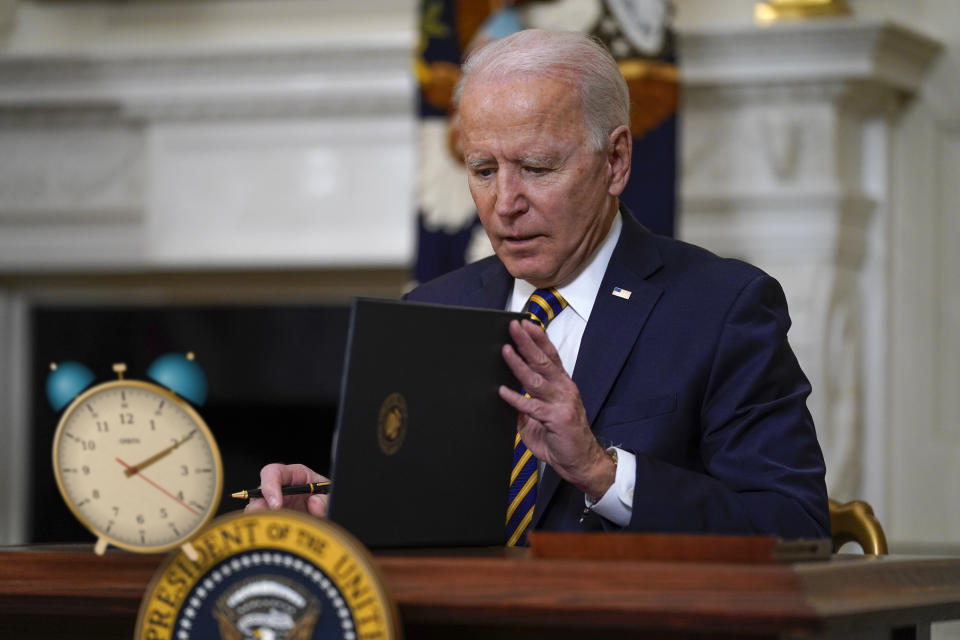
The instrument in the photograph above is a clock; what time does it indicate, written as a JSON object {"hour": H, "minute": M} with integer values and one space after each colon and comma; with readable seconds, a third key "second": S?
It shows {"hour": 2, "minute": 10, "second": 21}
